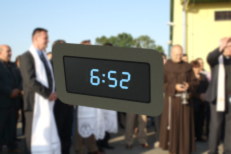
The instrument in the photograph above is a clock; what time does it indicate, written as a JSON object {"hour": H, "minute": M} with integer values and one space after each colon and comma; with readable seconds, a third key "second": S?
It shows {"hour": 6, "minute": 52}
